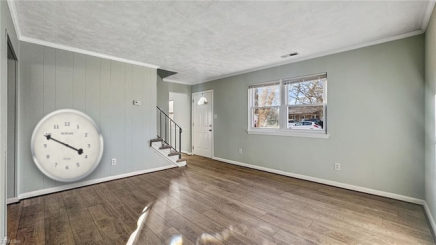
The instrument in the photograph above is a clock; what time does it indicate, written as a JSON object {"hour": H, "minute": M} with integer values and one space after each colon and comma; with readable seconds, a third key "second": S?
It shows {"hour": 3, "minute": 49}
